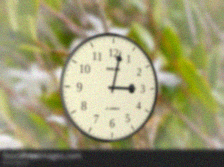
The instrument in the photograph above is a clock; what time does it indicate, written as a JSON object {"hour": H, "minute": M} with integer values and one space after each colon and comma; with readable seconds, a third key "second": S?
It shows {"hour": 3, "minute": 2}
